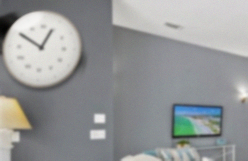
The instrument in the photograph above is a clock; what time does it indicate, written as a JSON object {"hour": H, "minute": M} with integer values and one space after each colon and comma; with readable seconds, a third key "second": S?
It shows {"hour": 12, "minute": 50}
